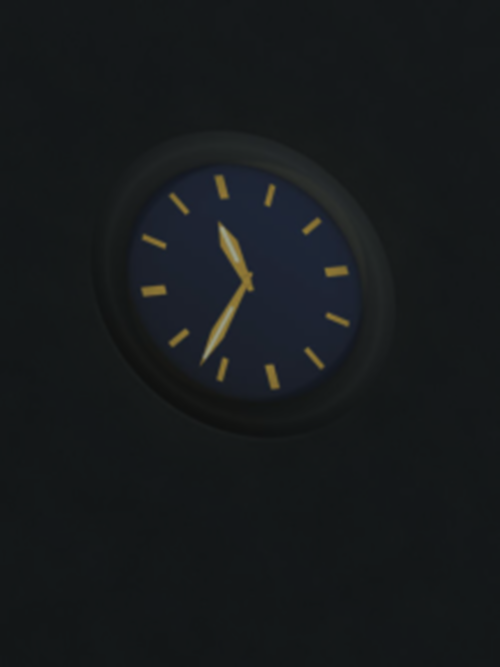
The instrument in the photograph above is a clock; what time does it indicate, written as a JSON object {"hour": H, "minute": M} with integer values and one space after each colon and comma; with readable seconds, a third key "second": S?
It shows {"hour": 11, "minute": 37}
